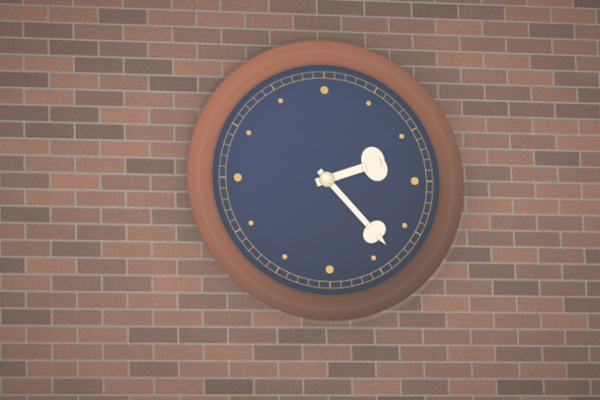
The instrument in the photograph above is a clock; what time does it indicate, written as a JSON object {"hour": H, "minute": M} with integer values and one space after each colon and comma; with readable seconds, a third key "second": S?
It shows {"hour": 2, "minute": 23}
